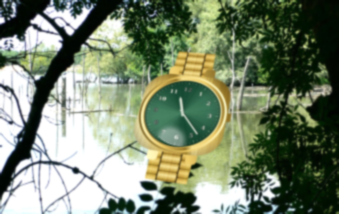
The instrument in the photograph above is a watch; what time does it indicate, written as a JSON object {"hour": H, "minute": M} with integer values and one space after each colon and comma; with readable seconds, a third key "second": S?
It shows {"hour": 11, "minute": 23}
